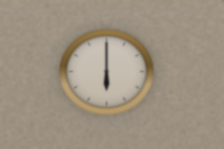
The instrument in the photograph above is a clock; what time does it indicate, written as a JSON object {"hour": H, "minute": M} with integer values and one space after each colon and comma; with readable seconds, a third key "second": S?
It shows {"hour": 6, "minute": 0}
